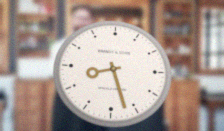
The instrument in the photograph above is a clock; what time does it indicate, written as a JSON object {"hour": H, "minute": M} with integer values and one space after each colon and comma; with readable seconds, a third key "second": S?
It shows {"hour": 8, "minute": 27}
